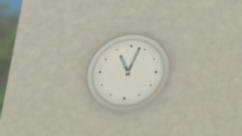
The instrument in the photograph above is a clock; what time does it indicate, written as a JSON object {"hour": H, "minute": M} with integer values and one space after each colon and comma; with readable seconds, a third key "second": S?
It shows {"hour": 11, "minute": 3}
